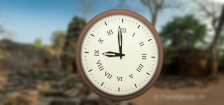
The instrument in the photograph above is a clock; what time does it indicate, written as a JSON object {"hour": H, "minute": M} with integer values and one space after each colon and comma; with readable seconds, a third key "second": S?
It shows {"hour": 8, "minute": 59}
